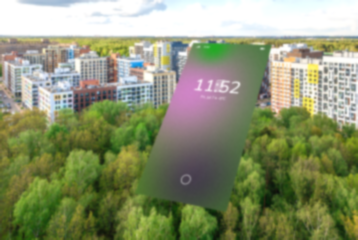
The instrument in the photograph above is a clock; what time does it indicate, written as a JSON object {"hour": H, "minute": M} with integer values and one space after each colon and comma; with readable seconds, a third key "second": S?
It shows {"hour": 11, "minute": 52}
